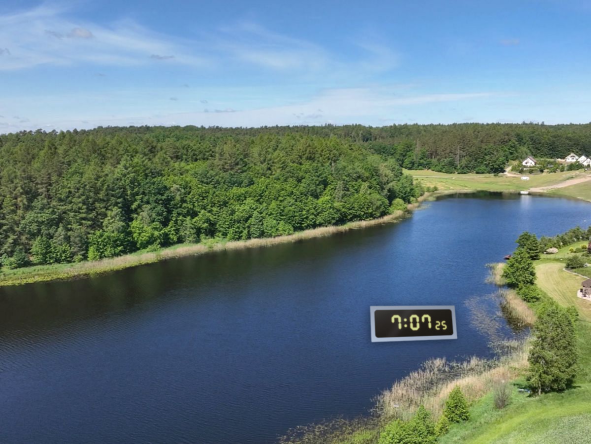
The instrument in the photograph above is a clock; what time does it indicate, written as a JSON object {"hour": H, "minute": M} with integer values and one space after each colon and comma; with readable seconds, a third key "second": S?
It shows {"hour": 7, "minute": 7, "second": 25}
